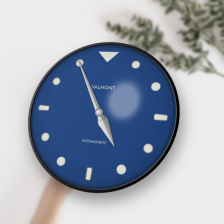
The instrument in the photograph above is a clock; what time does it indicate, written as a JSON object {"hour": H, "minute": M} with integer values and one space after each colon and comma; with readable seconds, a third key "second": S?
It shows {"hour": 4, "minute": 55}
